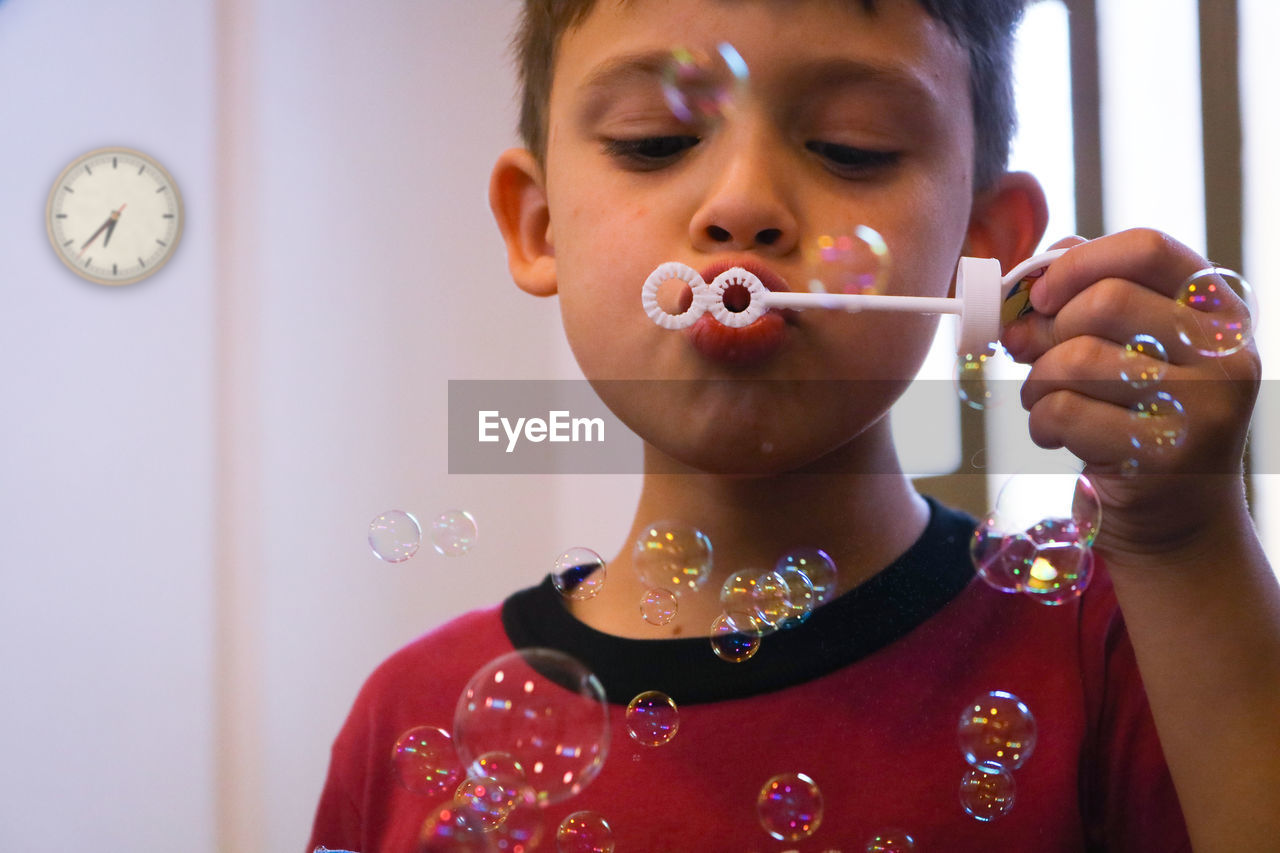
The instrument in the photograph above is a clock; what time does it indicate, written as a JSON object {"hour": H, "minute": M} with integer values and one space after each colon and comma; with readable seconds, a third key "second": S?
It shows {"hour": 6, "minute": 37, "second": 37}
